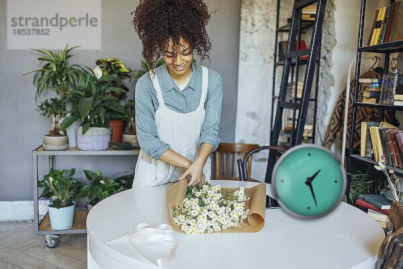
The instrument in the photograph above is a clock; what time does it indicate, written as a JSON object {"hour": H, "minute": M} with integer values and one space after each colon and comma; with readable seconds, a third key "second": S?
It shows {"hour": 1, "minute": 27}
